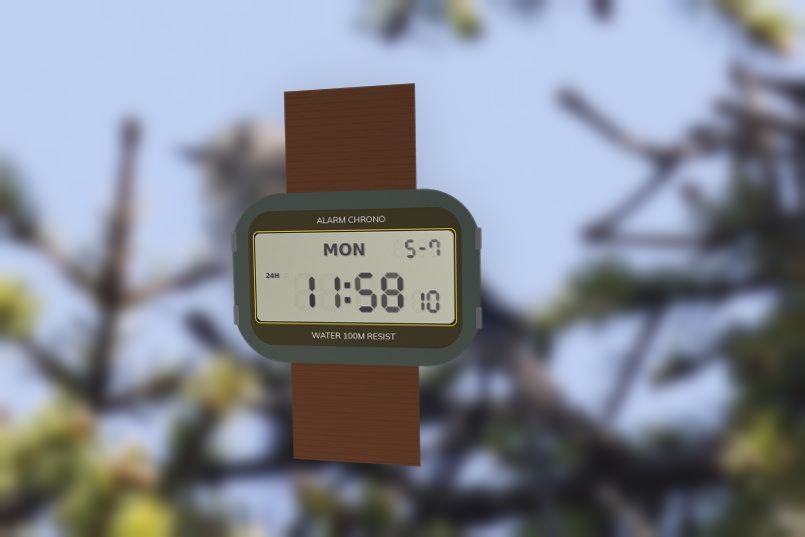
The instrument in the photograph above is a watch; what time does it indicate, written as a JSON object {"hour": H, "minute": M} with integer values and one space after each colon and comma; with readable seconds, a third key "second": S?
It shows {"hour": 11, "minute": 58, "second": 10}
